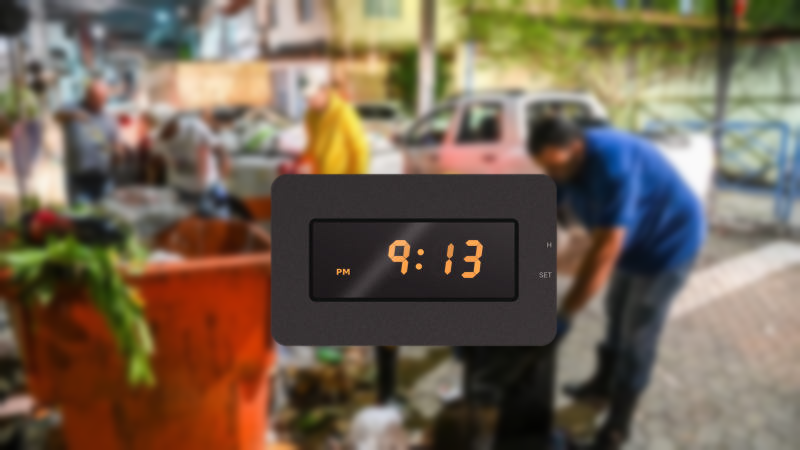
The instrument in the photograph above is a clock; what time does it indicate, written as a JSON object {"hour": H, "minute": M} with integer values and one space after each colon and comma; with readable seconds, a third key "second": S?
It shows {"hour": 9, "minute": 13}
